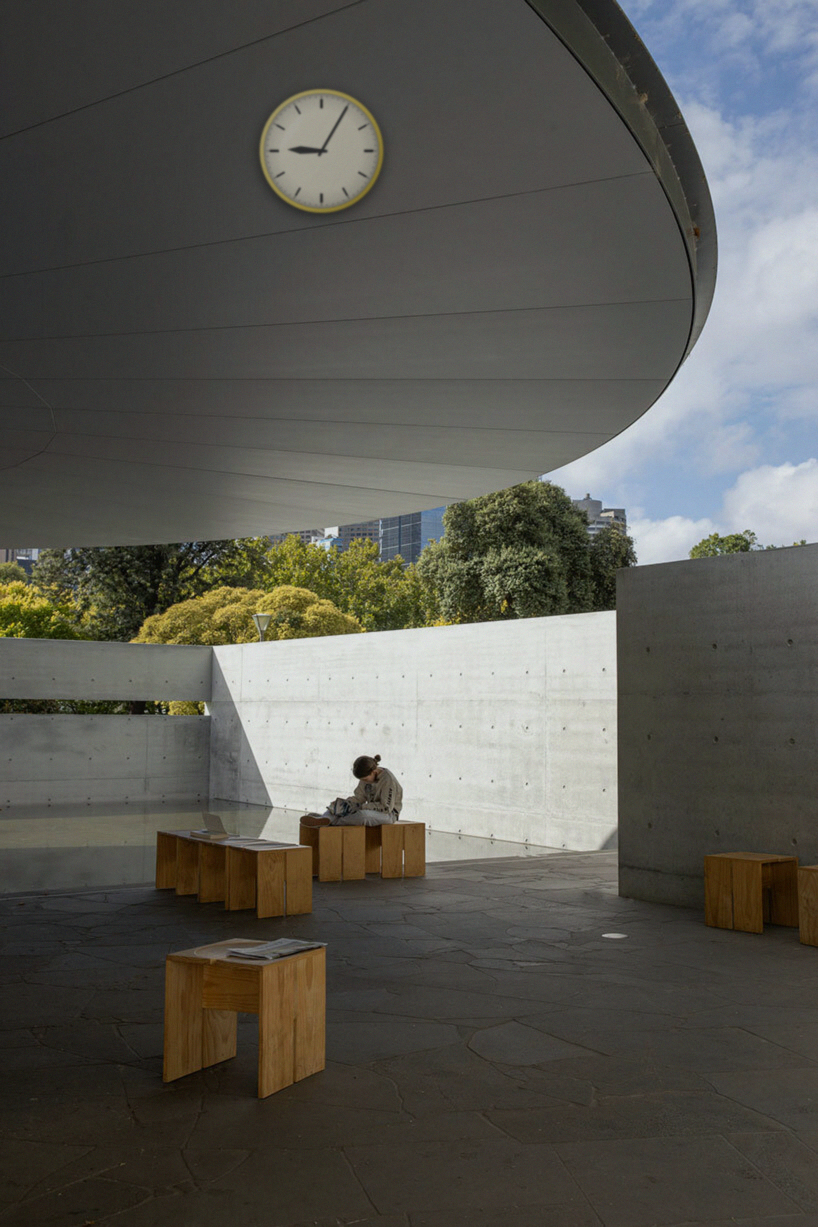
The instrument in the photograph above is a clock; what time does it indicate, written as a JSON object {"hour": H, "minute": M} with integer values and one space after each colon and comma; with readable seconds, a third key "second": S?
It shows {"hour": 9, "minute": 5}
